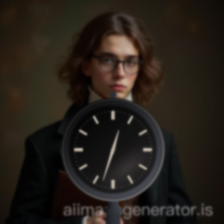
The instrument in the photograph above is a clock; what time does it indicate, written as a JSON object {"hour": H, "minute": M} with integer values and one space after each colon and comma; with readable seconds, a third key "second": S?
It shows {"hour": 12, "minute": 33}
